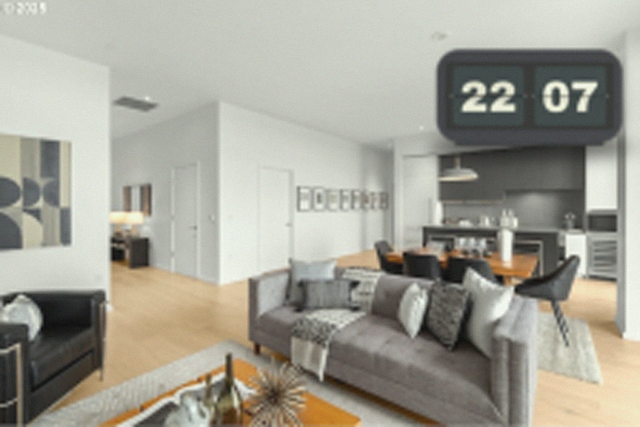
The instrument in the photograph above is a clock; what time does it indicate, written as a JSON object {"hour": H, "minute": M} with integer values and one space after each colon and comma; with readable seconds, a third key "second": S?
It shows {"hour": 22, "minute": 7}
